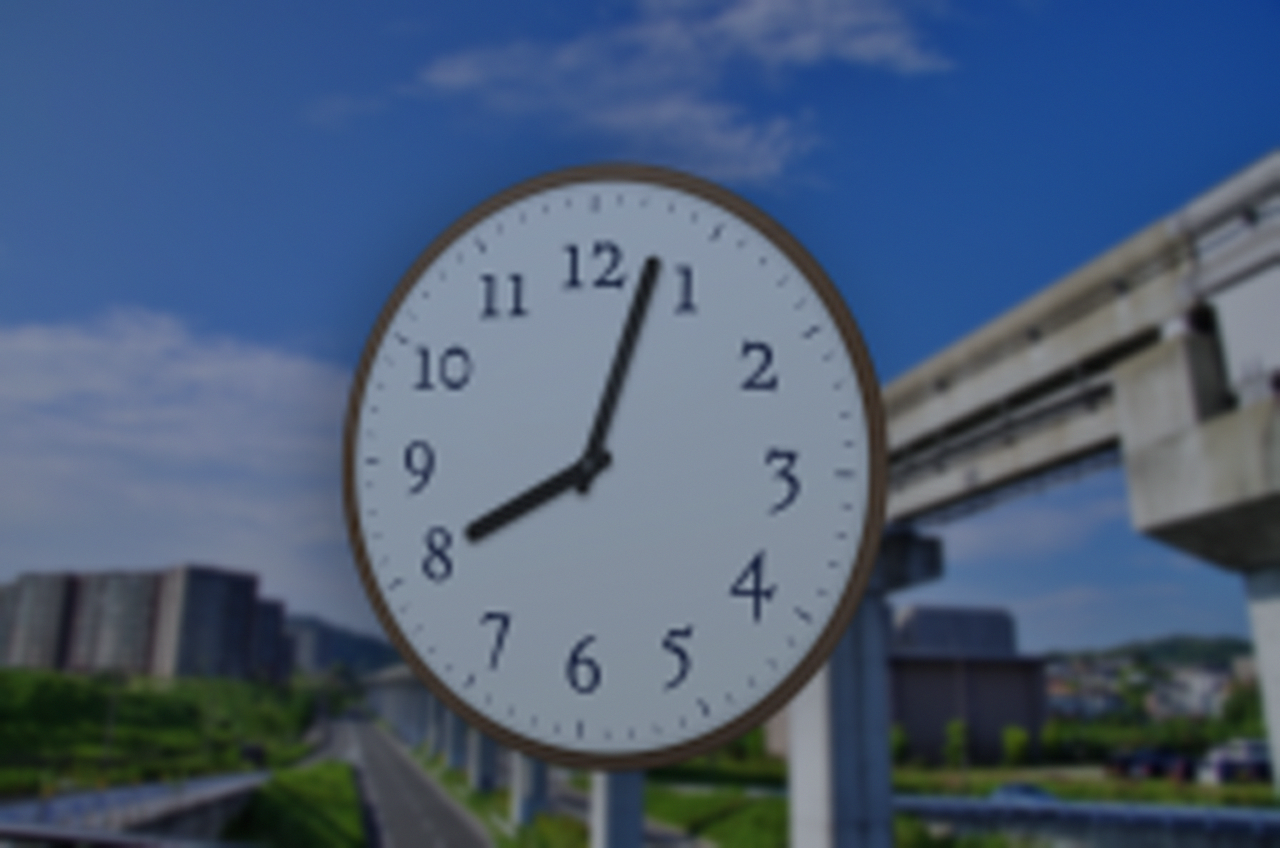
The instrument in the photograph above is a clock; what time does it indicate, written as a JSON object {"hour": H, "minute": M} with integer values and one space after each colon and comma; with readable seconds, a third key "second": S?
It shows {"hour": 8, "minute": 3}
